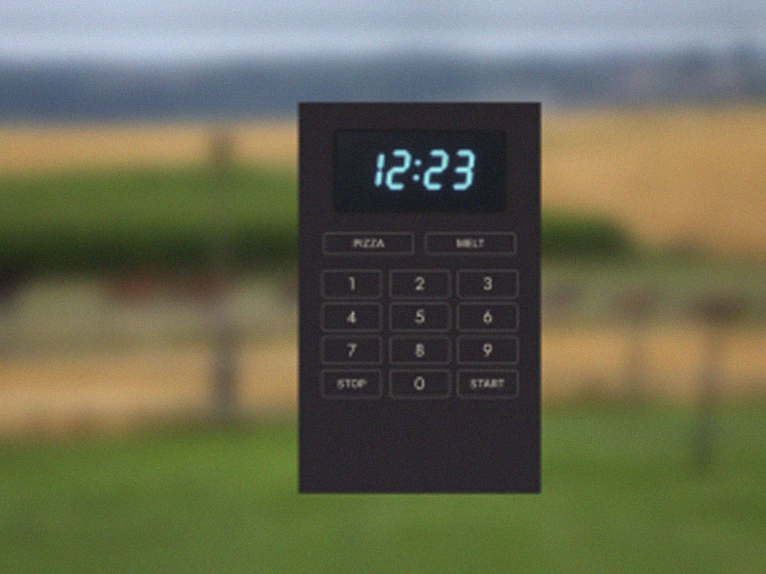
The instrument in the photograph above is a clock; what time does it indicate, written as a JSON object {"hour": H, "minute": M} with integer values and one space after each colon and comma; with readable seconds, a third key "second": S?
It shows {"hour": 12, "minute": 23}
